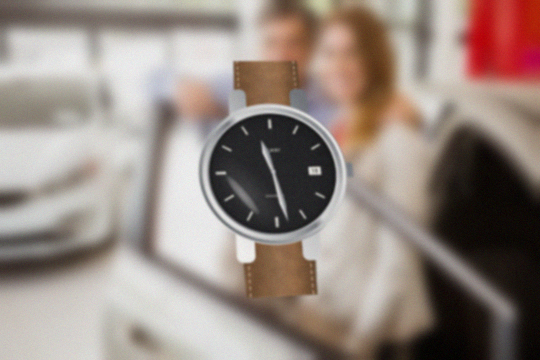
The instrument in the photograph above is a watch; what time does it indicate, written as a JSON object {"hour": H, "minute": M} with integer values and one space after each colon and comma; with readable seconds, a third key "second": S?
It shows {"hour": 11, "minute": 28}
